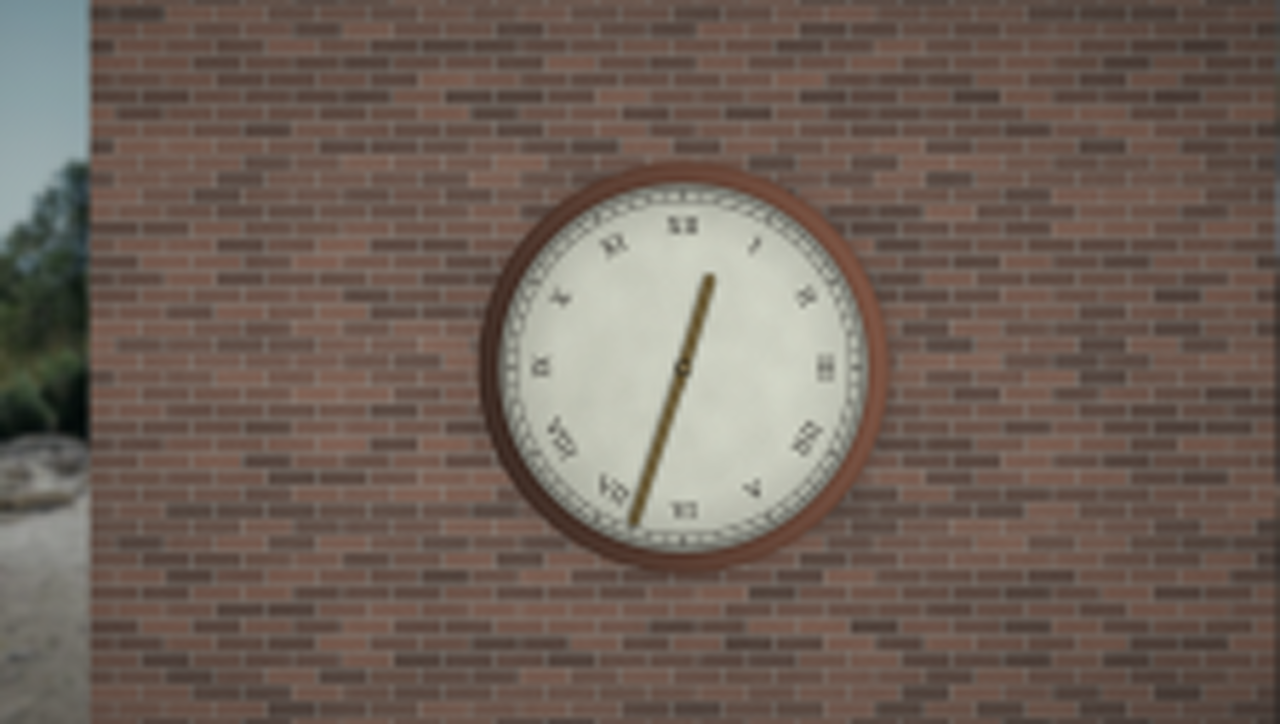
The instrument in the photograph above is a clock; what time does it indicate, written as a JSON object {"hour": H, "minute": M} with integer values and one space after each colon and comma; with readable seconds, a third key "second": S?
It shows {"hour": 12, "minute": 33}
